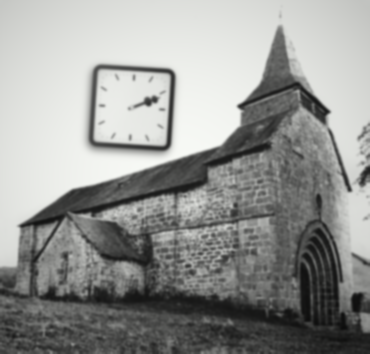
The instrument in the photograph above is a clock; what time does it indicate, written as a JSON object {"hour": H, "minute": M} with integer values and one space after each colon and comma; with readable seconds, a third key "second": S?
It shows {"hour": 2, "minute": 11}
